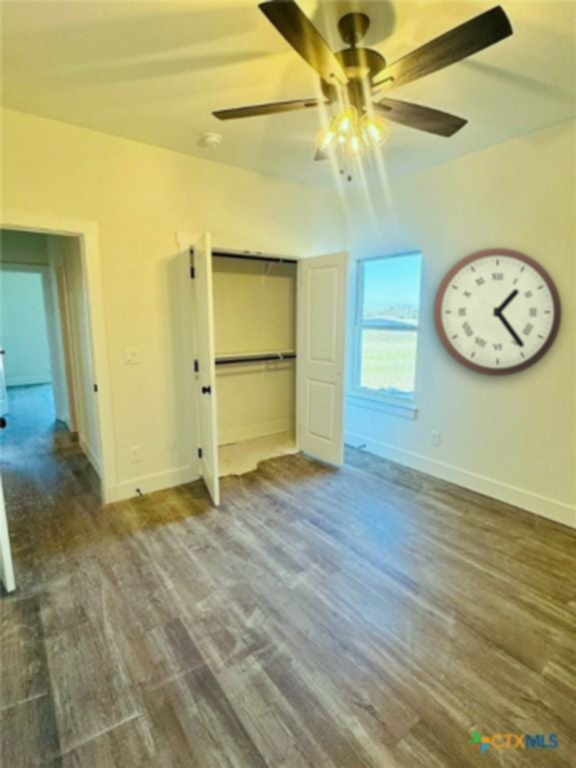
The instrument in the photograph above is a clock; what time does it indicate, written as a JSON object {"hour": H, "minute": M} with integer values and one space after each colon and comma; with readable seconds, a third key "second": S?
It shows {"hour": 1, "minute": 24}
